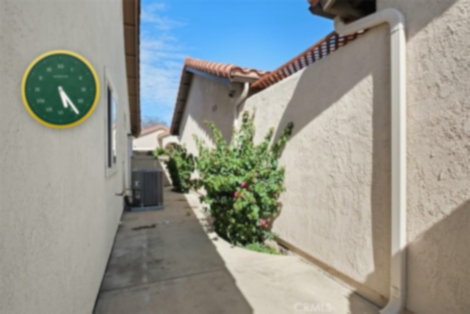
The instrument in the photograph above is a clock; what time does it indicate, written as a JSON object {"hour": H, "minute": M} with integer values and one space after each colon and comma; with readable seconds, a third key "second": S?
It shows {"hour": 5, "minute": 24}
